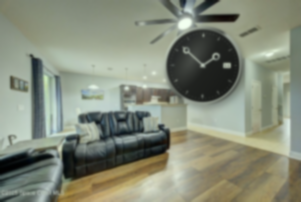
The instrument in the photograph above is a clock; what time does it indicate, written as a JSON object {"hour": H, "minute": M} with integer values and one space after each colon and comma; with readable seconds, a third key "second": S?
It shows {"hour": 1, "minute": 52}
